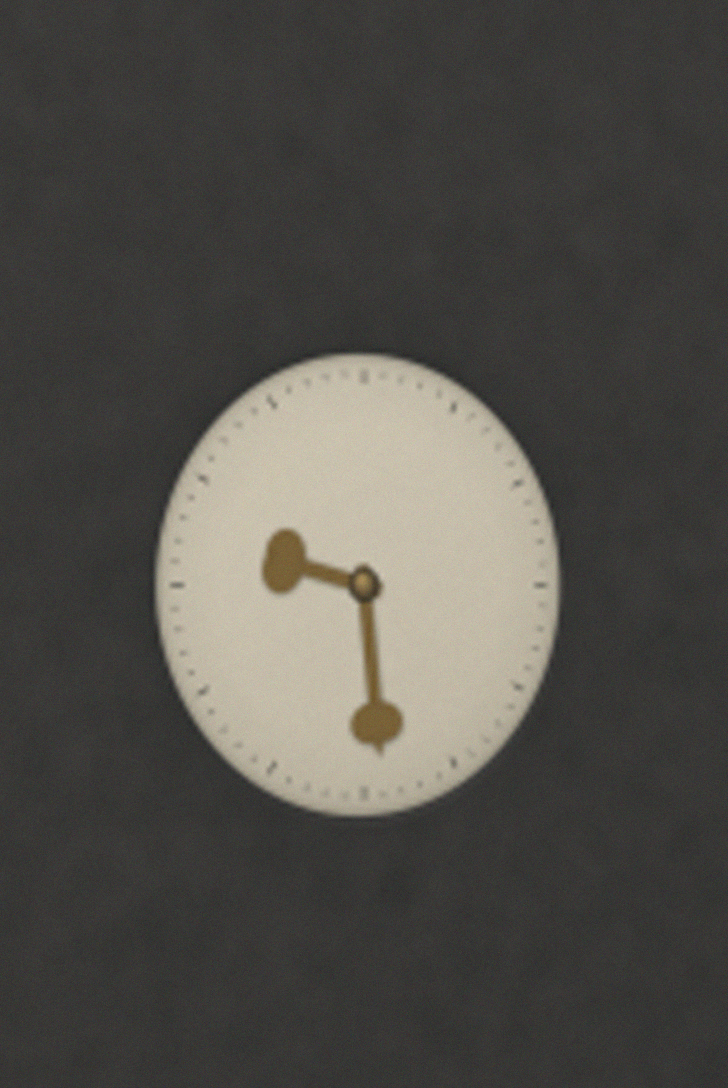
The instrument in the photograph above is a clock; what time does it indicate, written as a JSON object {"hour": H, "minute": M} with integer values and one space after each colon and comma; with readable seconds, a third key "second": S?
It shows {"hour": 9, "minute": 29}
